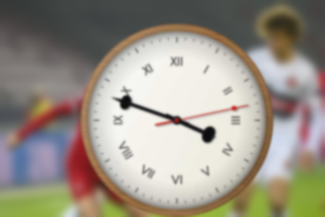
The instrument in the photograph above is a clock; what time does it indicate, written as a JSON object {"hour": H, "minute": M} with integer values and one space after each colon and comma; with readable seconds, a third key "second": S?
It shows {"hour": 3, "minute": 48, "second": 13}
